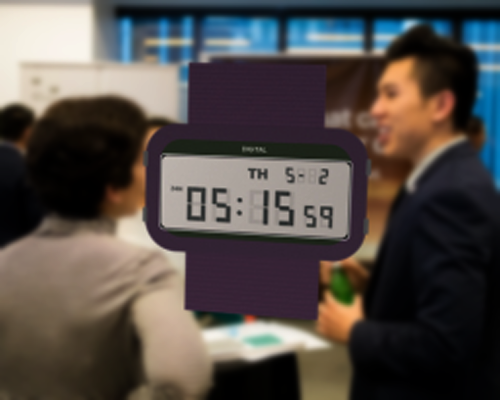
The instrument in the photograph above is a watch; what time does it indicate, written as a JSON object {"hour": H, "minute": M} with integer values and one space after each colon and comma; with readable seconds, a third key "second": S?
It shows {"hour": 5, "minute": 15, "second": 59}
